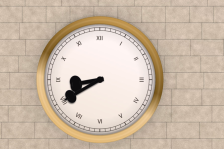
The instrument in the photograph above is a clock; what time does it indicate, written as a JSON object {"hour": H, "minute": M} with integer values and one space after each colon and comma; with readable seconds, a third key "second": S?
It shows {"hour": 8, "minute": 40}
